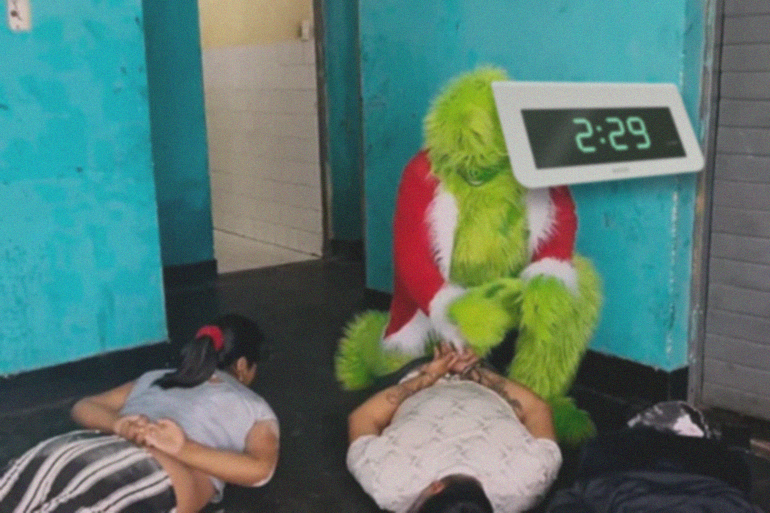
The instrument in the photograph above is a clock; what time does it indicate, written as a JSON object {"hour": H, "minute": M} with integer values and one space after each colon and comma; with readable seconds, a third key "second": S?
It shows {"hour": 2, "minute": 29}
